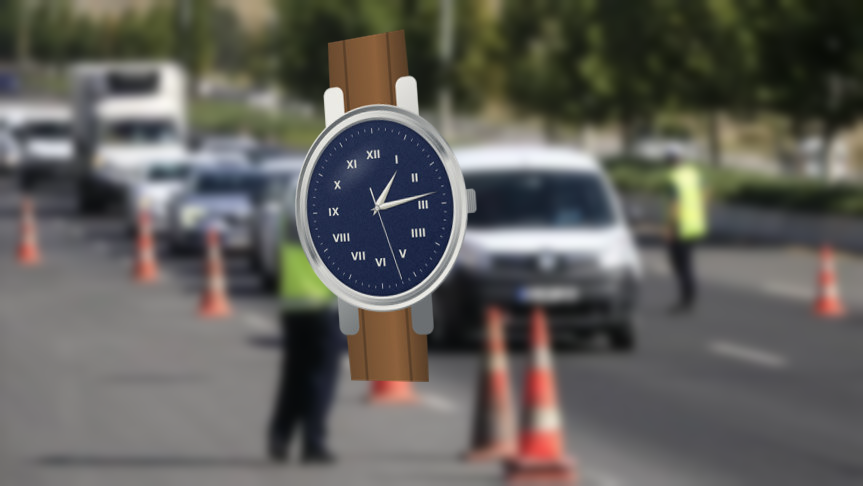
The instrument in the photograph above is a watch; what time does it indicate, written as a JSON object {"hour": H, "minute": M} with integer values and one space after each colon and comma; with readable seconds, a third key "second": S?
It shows {"hour": 1, "minute": 13, "second": 27}
